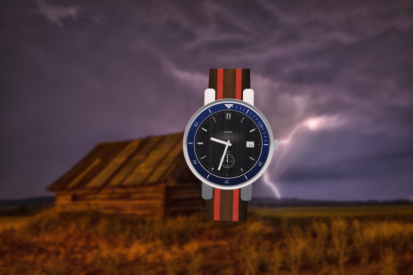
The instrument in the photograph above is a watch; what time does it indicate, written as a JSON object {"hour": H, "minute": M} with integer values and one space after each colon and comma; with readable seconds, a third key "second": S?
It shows {"hour": 9, "minute": 33}
